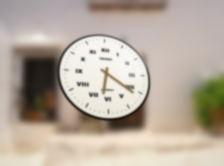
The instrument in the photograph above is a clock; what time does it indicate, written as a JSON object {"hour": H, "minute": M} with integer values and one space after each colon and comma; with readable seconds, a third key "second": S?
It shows {"hour": 6, "minute": 21}
